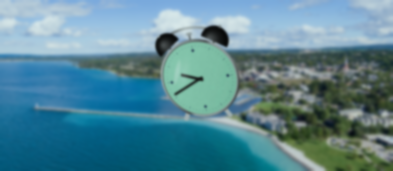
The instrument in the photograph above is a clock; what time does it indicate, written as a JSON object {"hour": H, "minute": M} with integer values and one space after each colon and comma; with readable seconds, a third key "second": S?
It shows {"hour": 9, "minute": 41}
